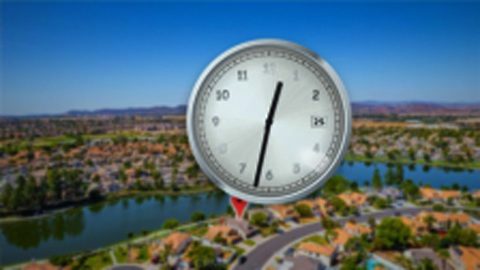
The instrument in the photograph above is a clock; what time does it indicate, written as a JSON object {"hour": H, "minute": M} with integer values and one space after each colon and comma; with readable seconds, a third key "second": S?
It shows {"hour": 12, "minute": 32}
